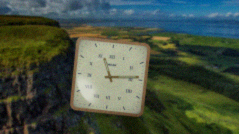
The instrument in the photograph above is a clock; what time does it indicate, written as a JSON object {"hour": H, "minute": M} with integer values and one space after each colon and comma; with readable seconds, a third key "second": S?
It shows {"hour": 11, "minute": 14}
